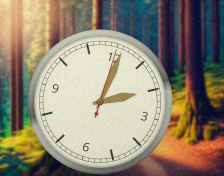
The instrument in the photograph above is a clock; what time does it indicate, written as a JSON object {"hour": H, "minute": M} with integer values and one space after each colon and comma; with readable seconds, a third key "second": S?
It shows {"hour": 2, "minute": 1, "second": 0}
